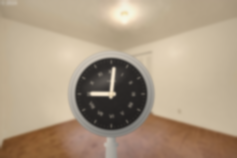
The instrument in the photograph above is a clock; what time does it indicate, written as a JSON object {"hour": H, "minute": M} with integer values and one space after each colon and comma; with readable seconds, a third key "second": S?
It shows {"hour": 9, "minute": 1}
